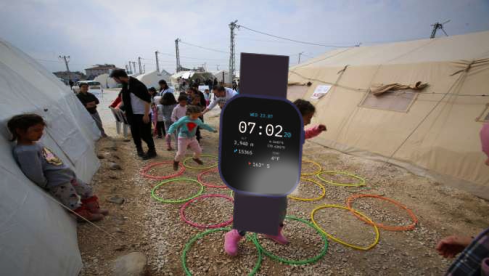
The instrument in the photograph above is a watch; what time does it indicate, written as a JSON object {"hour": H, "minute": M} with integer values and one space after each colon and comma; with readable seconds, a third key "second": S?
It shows {"hour": 7, "minute": 2}
